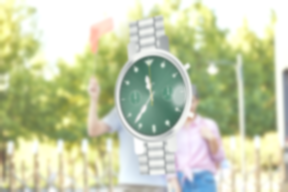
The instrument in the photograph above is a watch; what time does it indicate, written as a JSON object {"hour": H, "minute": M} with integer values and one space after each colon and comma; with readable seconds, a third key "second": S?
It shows {"hour": 11, "minute": 37}
